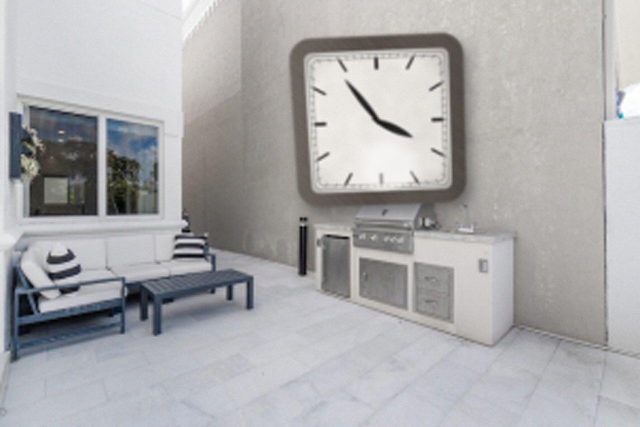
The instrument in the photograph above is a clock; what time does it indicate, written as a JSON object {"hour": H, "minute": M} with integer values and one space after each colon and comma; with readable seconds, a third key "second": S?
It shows {"hour": 3, "minute": 54}
